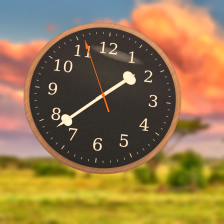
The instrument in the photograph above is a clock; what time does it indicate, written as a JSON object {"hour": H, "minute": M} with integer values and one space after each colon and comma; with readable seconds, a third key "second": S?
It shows {"hour": 1, "minute": 37, "second": 56}
